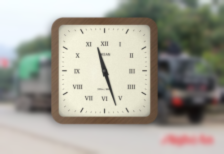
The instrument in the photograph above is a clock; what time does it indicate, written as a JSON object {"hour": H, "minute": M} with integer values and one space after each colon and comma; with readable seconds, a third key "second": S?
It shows {"hour": 11, "minute": 27}
